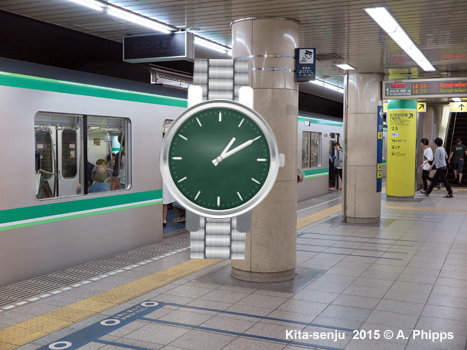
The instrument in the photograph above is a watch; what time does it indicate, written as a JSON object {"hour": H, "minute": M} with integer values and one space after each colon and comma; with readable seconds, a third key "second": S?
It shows {"hour": 1, "minute": 10}
